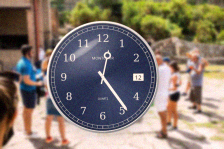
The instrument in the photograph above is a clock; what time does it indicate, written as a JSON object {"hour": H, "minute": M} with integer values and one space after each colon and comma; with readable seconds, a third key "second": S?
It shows {"hour": 12, "minute": 24}
